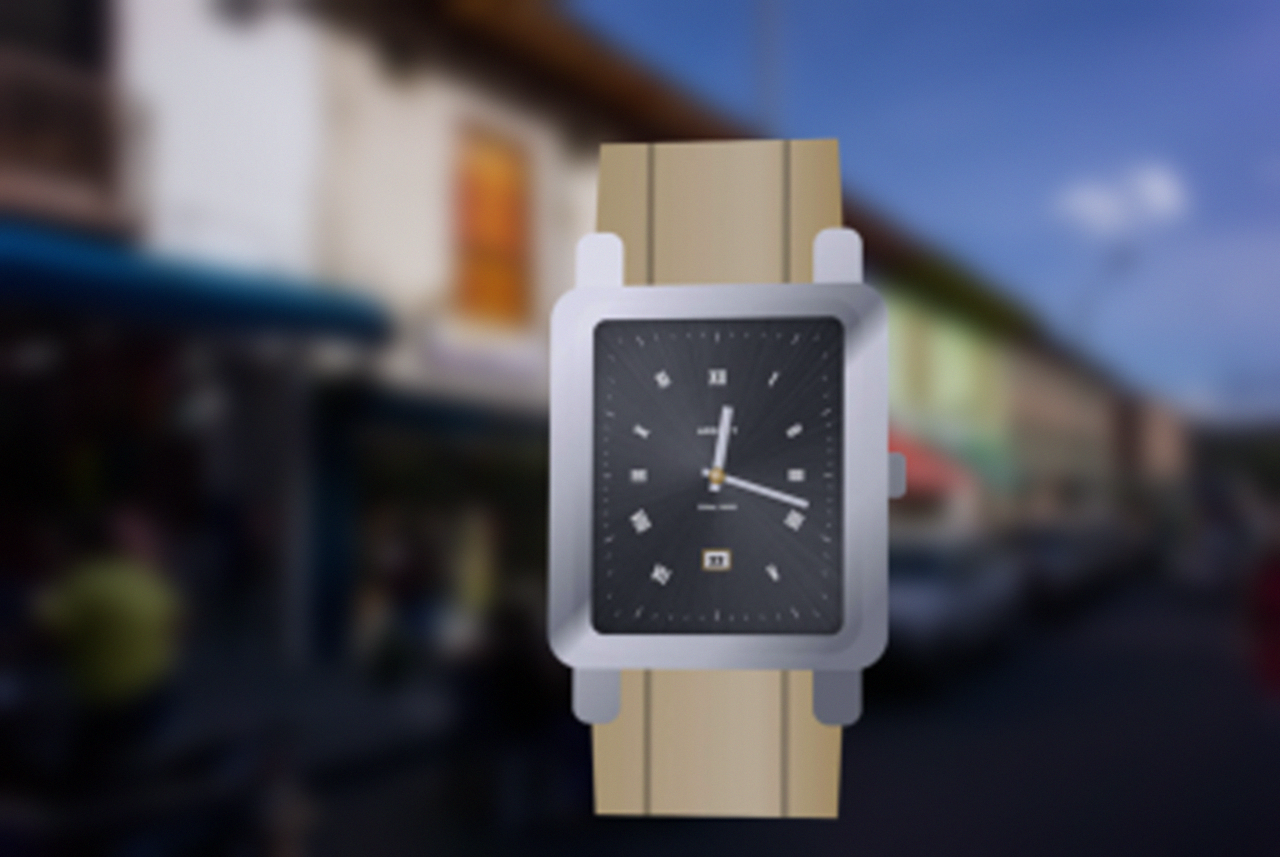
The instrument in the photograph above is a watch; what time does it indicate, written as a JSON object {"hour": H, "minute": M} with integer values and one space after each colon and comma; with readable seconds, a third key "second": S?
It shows {"hour": 12, "minute": 18}
